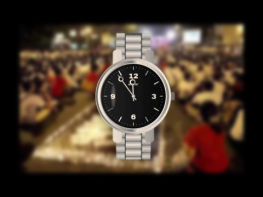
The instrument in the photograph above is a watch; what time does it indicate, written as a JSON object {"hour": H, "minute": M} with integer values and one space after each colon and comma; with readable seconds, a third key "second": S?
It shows {"hour": 11, "minute": 54}
